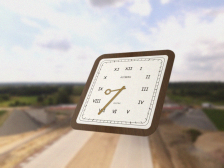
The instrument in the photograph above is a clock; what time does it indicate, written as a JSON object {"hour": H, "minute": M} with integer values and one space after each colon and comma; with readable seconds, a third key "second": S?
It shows {"hour": 8, "minute": 35}
